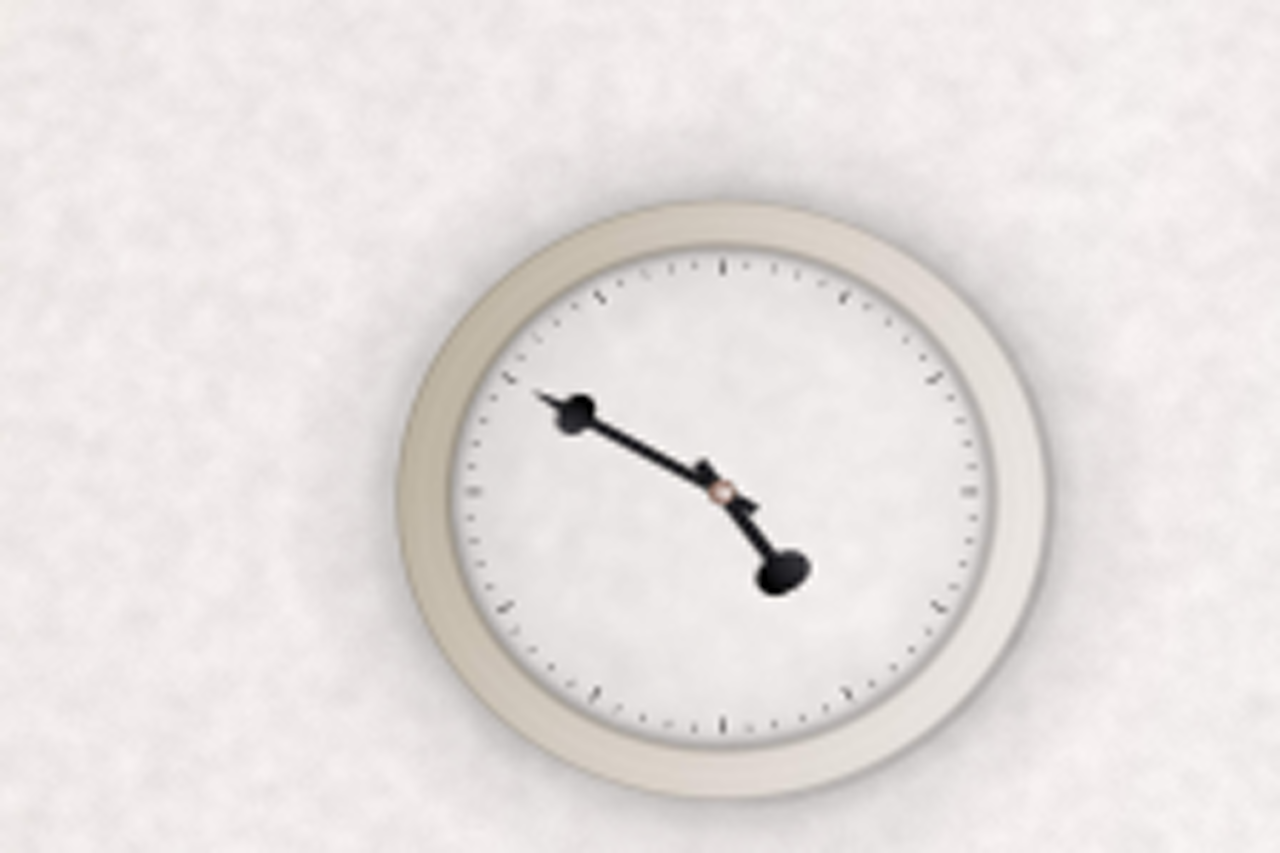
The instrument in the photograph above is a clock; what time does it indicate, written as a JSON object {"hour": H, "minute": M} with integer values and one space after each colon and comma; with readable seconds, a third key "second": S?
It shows {"hour": 4, "minute": 50}
